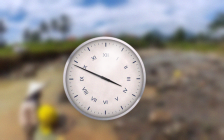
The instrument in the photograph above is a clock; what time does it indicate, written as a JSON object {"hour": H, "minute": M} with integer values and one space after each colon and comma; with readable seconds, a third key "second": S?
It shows {"hour": 3, "minute": 49}
